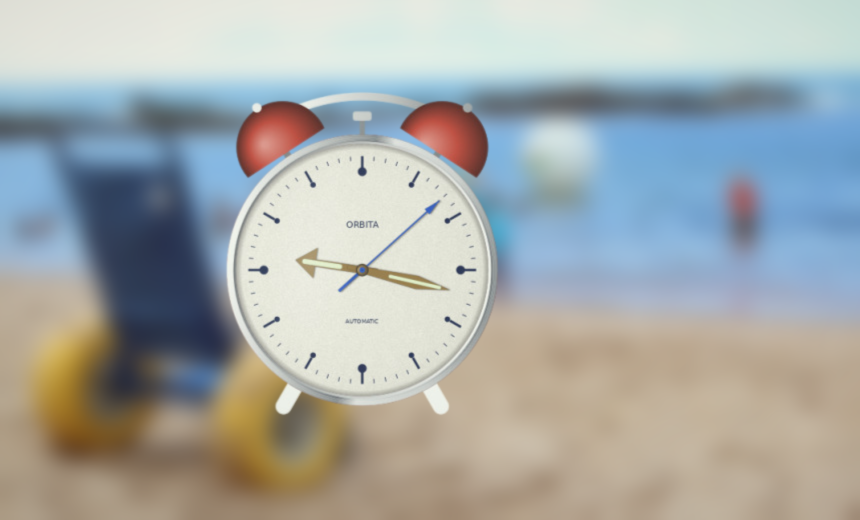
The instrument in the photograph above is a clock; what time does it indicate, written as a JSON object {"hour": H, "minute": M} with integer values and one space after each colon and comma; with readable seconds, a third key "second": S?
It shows {"hour": 9, "minute": 17, "second": 8}
